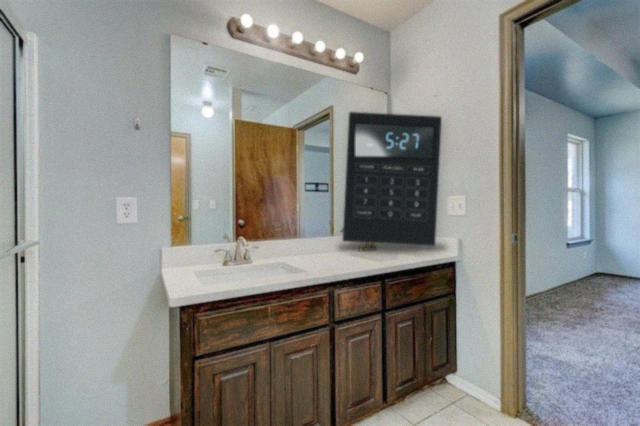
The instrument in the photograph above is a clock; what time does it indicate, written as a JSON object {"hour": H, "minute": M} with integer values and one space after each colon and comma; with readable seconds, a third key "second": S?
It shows {"hour": 5, "minute": 27}
